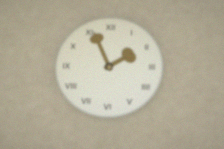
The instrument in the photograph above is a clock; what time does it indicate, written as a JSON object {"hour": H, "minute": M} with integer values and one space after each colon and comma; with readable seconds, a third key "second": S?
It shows {"hour": 1, "minute": 56}
